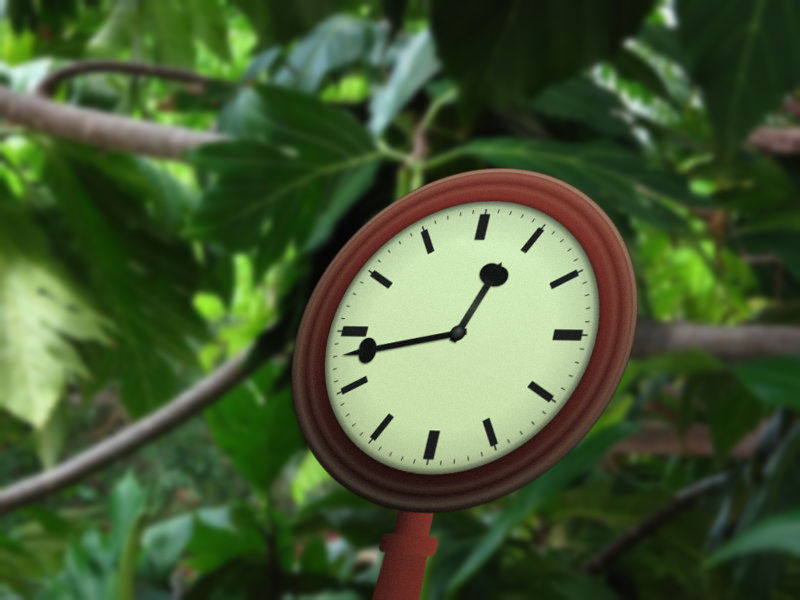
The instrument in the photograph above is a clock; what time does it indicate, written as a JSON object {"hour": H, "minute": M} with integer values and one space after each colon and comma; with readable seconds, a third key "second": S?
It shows {"hour": 12, "minute": 43}
